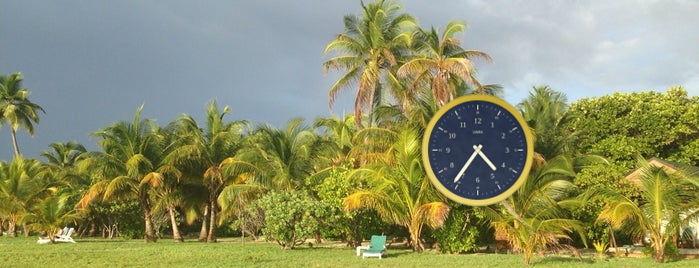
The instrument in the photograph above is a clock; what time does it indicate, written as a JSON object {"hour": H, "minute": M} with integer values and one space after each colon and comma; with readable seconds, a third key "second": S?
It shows {"hour": 4, "minute": 36}
